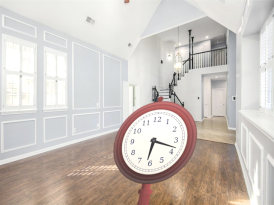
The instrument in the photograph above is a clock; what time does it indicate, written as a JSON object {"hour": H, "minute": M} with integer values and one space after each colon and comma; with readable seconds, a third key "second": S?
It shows {"hour": 6, "minute": 18}
